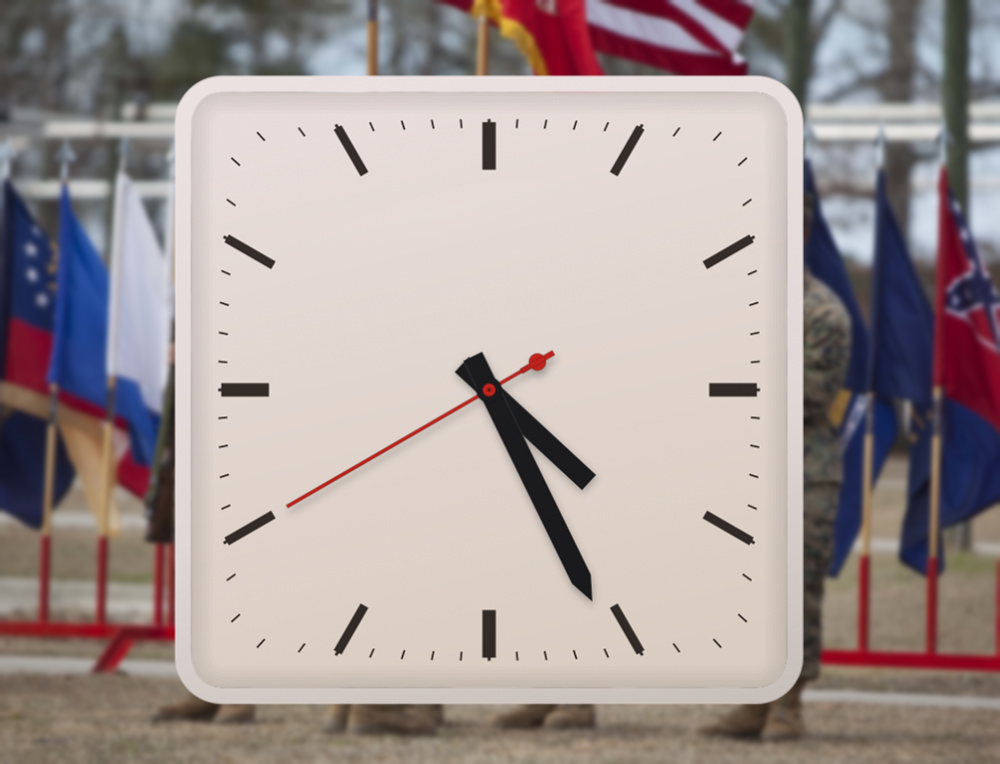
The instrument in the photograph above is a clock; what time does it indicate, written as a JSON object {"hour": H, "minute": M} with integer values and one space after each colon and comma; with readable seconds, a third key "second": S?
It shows {"hour": 4, "minute": 25, "second": 40}
